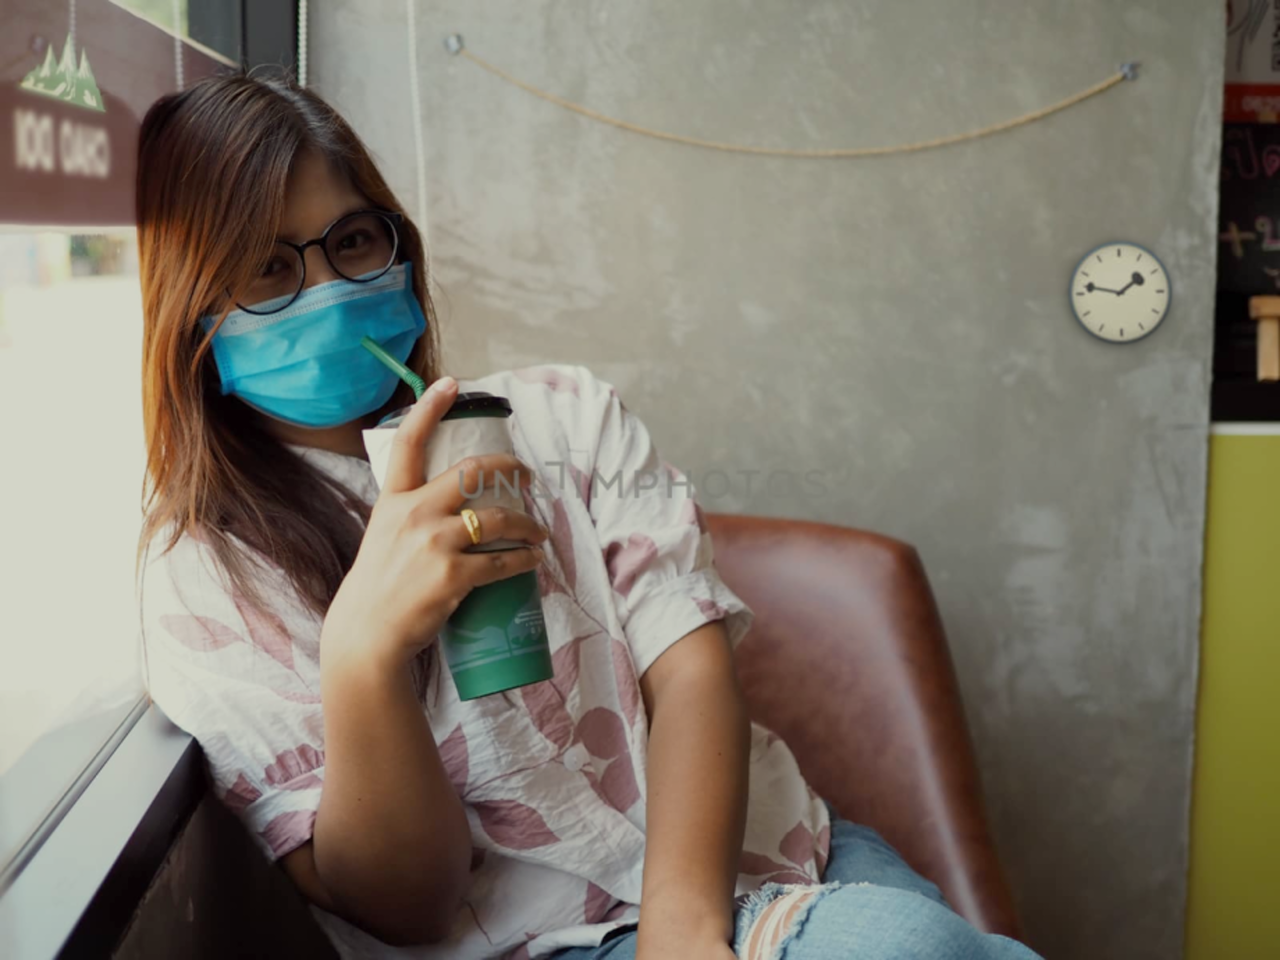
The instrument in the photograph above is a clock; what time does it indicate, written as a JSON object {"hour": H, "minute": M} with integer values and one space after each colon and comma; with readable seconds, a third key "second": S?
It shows {"hour": 1, "minute": 47}
